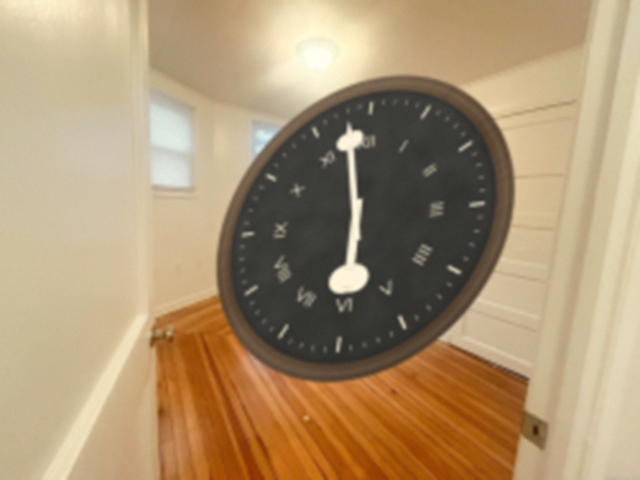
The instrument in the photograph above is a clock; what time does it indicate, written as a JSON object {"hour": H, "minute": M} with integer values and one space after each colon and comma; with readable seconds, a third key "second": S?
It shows {"hour": 5, "minute": 58}
